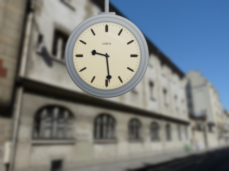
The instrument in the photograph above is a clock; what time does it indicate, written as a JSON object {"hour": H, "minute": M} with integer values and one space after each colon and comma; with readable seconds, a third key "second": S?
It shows {"hour": 9, "minute": 29}
